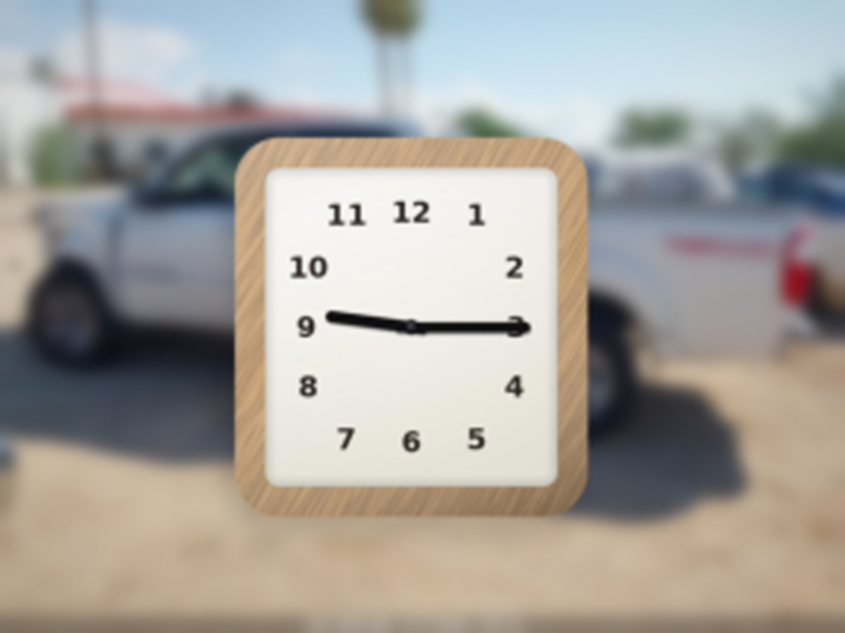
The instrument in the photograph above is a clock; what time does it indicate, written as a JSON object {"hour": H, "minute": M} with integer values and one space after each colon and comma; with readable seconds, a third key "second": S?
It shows {"hour": 9, "minute": 15}
